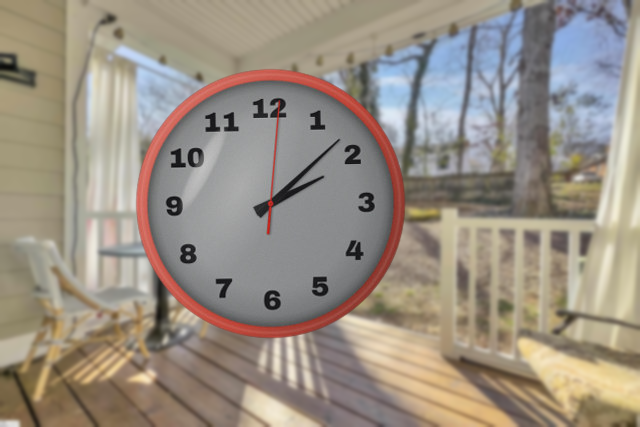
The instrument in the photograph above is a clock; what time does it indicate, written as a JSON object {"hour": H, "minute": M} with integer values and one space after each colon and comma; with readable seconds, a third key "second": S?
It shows {"hour": 2, "minute": 8, "second": 1}
